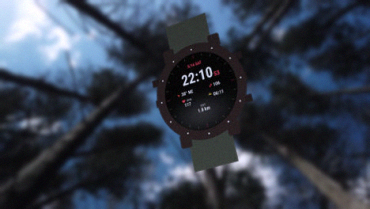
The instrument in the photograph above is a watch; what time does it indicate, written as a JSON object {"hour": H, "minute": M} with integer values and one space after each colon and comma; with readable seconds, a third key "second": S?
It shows {"hour": 22, "minute": 10}
